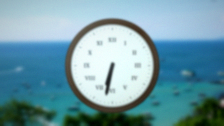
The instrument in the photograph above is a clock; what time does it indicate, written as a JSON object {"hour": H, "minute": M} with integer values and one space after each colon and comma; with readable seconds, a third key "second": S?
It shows {"hour": 6, "minute": 32}
